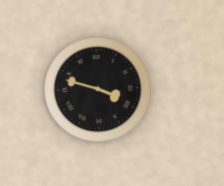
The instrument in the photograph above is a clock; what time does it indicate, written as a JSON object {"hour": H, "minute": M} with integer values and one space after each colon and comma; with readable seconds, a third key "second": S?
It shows {"hour": 3, "minute": 48}
